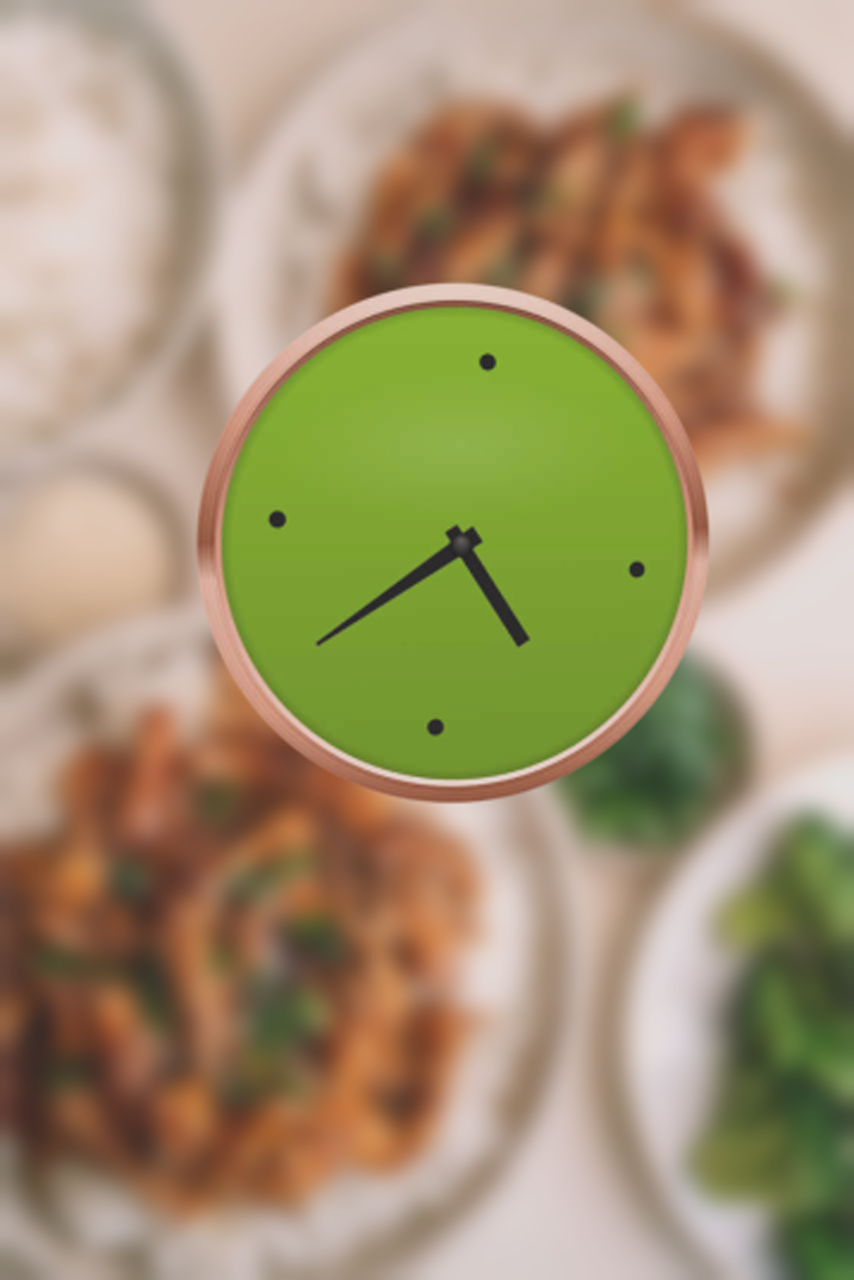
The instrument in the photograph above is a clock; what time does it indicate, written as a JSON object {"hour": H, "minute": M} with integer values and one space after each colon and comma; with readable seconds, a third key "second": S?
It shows {"hour": 4, "minute": 38}
